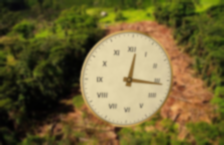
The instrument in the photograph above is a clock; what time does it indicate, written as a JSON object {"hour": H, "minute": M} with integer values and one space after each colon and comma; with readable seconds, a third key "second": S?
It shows {"hour": 12, "minute": 16}
